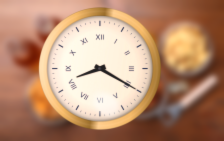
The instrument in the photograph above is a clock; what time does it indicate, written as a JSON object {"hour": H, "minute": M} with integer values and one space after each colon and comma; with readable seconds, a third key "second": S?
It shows {"hour": 8, "minute": 20}
